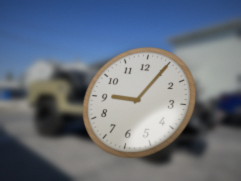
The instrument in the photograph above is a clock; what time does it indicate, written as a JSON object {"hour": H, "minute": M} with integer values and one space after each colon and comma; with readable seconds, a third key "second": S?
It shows {"hour": 9, "minute": 5}
